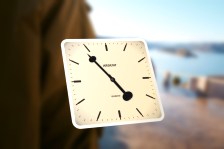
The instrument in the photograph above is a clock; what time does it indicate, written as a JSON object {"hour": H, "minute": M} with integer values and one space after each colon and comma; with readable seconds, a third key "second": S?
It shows {"hour": 4, "minute": 54}
